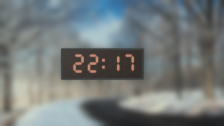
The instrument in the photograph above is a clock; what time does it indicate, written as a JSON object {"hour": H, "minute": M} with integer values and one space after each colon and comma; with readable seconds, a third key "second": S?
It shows {"hour": 22, "minute": 17}
